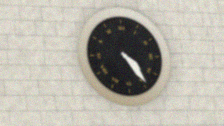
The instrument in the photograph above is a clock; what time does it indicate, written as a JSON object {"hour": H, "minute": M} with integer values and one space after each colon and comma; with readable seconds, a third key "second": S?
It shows {"hour": 4, "minute": 24}
